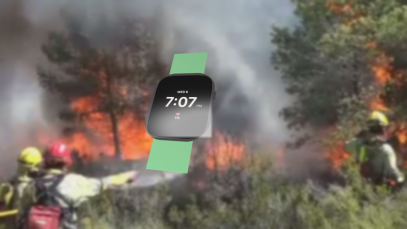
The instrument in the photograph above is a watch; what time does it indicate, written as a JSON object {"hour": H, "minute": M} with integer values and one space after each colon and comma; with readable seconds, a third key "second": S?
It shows {"hour": 7, "minute": 7}
